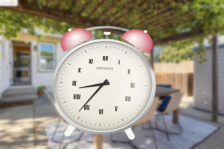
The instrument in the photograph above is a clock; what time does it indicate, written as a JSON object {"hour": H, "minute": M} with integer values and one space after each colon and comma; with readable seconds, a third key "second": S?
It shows {"hour": 8, "minute": 36}
